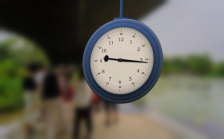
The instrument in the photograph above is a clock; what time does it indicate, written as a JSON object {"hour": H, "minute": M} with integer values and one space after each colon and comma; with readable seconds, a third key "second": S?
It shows {"hour": 9, "minute": 16}
